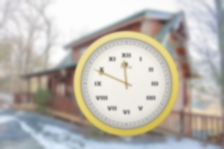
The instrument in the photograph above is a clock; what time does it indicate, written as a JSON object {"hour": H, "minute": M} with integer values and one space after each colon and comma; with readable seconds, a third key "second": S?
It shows {"hour": 11, "minute": 49}
